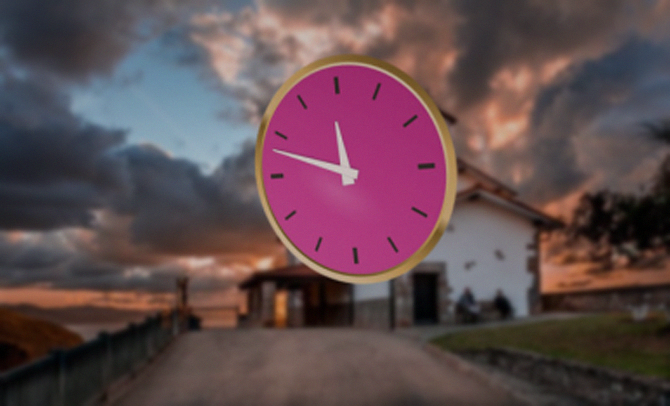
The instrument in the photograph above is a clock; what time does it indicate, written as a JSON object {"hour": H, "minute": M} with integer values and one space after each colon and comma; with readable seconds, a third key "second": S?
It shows {"hour": 11, "minute": 48}
